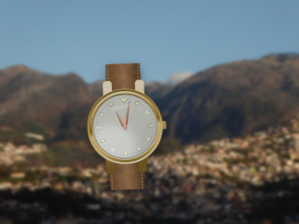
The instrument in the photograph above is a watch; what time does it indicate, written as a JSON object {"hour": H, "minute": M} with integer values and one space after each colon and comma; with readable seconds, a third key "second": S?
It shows {"hour": 11, "minute": 2}
